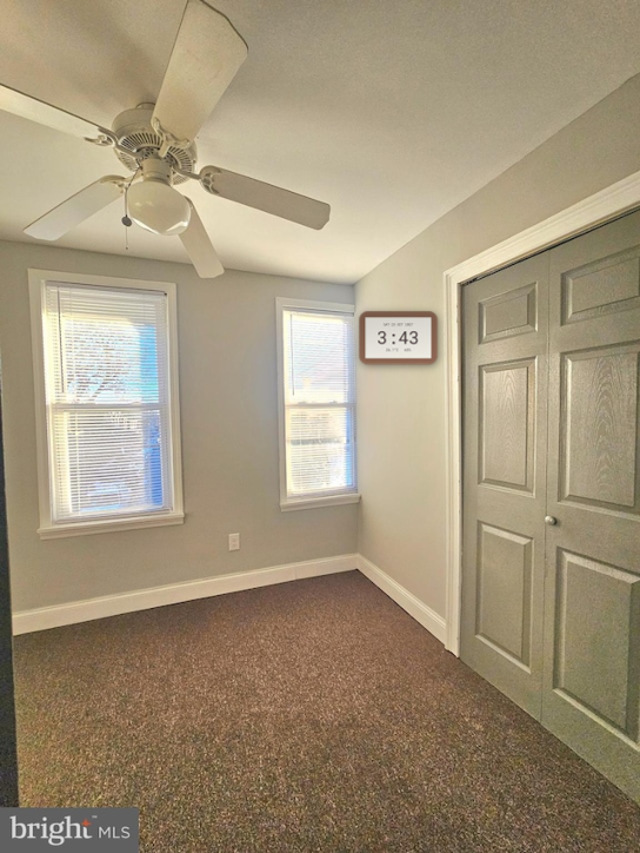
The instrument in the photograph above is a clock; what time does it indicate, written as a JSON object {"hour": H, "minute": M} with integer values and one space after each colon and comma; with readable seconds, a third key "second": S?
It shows {"hour": 3, "minute": 43}
